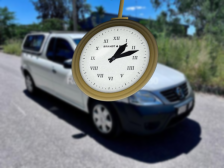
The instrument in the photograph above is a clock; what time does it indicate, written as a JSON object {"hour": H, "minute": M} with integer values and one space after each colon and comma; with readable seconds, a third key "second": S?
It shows {"hour": 1, "minute": 12}
